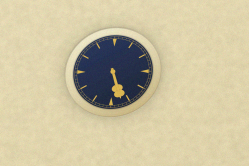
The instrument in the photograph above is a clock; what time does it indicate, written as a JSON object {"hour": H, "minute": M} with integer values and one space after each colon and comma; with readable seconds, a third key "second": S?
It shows {"hour": 5, "minute": 27}
